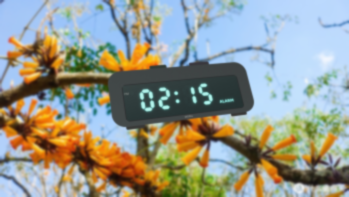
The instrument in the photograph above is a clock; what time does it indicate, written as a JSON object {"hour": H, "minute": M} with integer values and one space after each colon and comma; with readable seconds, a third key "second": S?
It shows {"hour": 2, "minute": 15}
